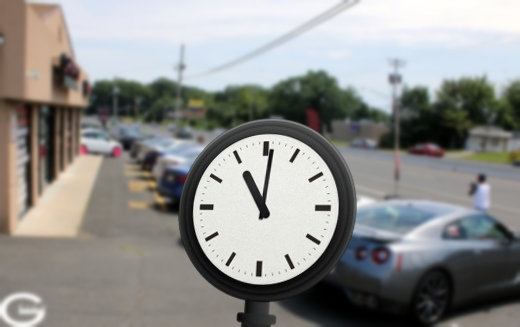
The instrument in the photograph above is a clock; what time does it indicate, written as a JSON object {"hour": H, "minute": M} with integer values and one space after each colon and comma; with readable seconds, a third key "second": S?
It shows {"hour": 11, "minute": 1}
